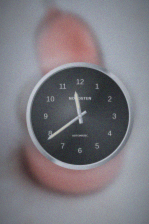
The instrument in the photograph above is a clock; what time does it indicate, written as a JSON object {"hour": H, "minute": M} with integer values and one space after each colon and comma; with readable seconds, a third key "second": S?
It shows {"hour": 11, "minute": 39}
